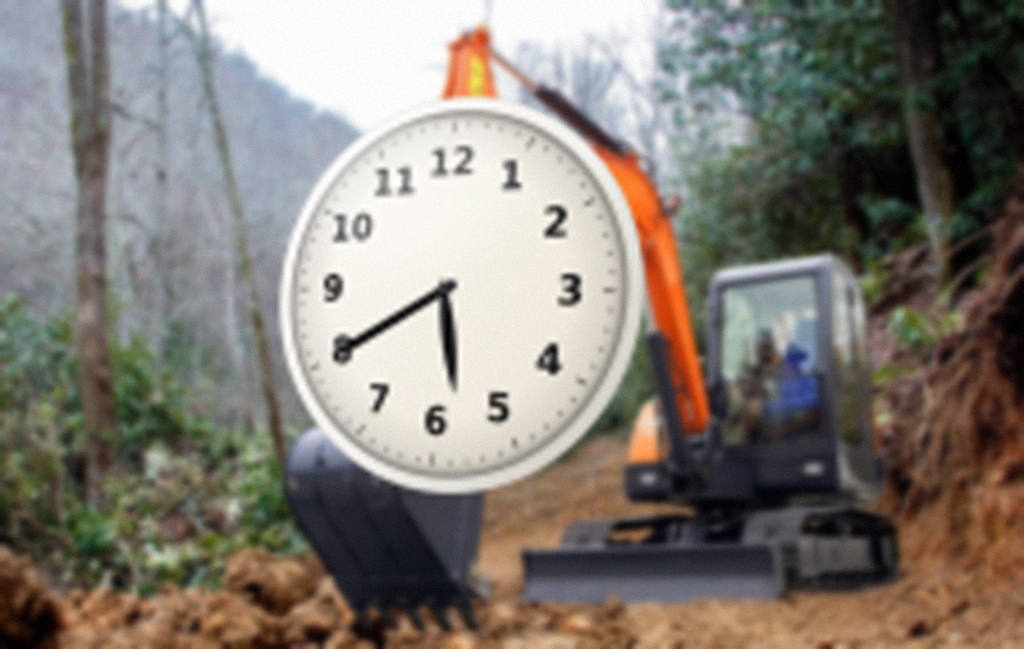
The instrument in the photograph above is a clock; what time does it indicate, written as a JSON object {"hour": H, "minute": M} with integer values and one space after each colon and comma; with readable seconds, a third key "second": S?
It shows {"hour": 5, "minute": 40}
